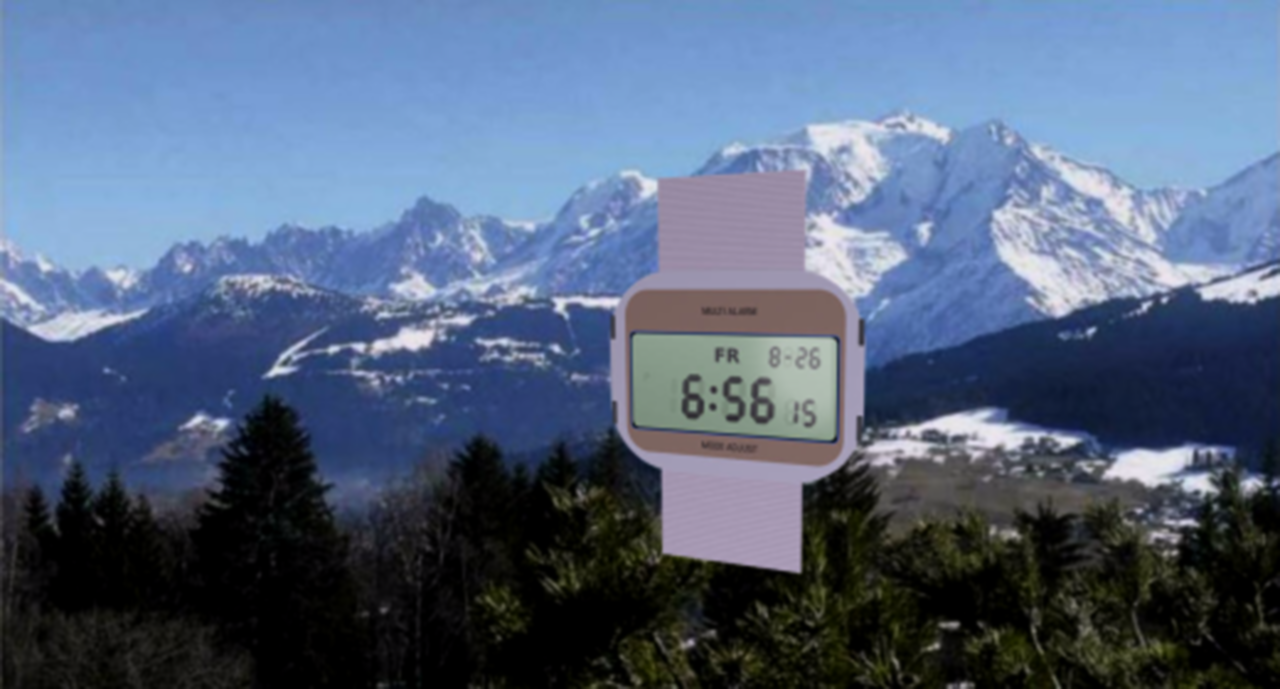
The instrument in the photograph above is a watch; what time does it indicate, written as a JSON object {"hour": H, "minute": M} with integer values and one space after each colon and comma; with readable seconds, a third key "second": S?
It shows {"hour": 6, "minute": 56, "second": 15}
